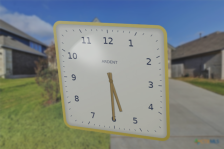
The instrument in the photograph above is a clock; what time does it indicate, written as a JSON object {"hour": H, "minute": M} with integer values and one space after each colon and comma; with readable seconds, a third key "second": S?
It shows {"hour": 5, "minute": 30}
